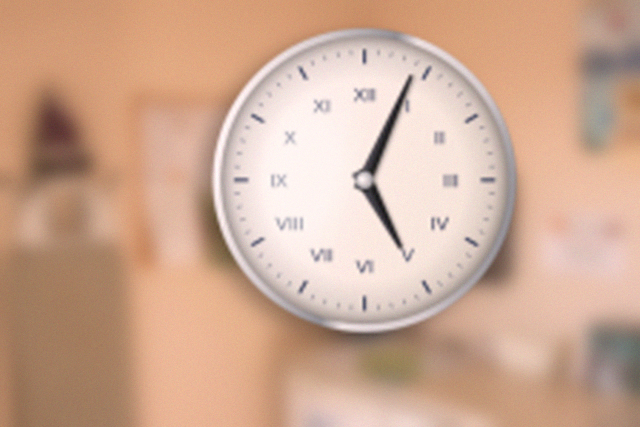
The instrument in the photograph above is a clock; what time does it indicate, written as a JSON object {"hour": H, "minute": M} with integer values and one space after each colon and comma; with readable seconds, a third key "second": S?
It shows {"hour": 5, "minute": 4}
